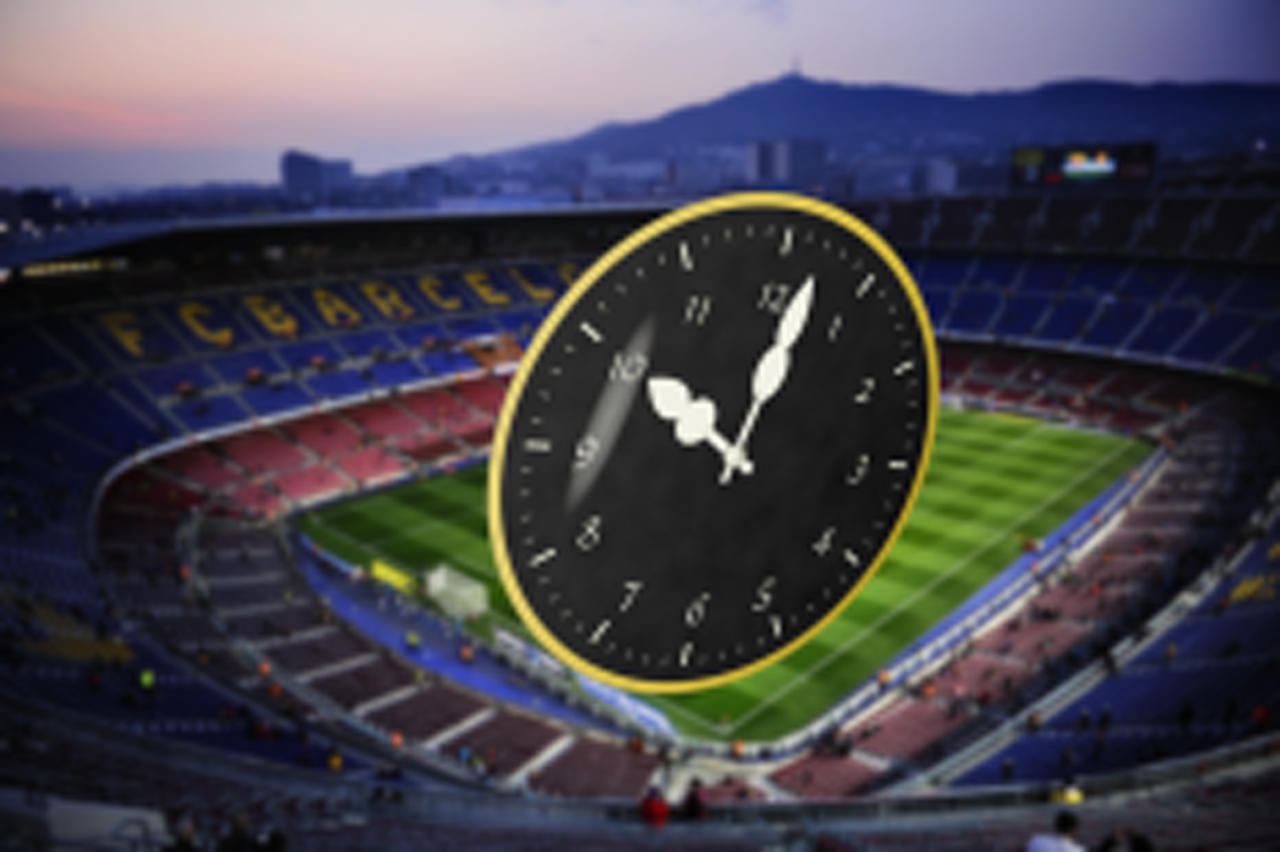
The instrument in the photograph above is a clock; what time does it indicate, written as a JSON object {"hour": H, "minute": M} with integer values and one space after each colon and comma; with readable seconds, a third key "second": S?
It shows {"hour": 10, "minute": 2}
